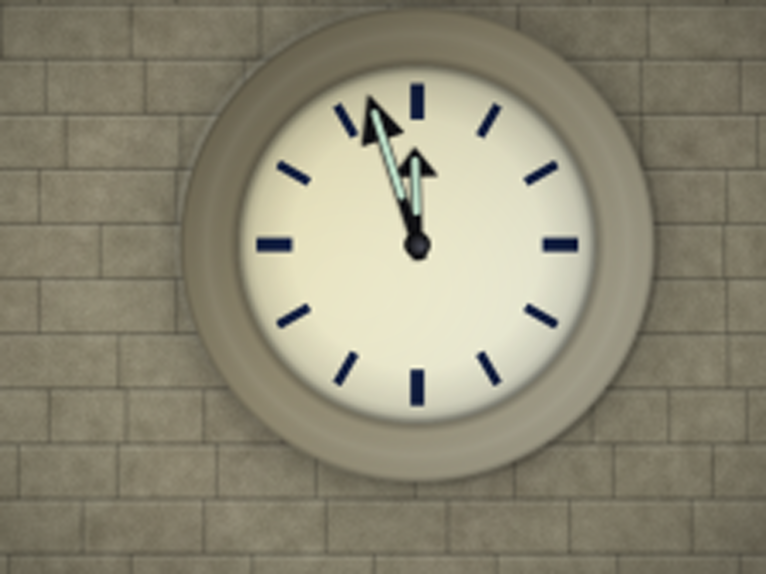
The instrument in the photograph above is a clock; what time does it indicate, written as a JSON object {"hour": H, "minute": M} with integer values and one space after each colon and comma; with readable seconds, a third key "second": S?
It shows {"hour": 11, "minute": 57}
